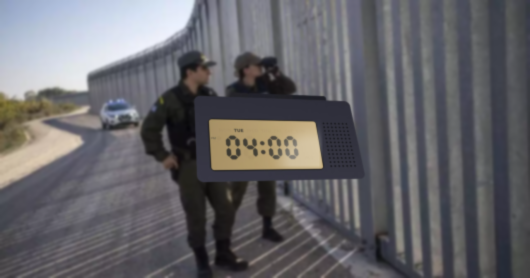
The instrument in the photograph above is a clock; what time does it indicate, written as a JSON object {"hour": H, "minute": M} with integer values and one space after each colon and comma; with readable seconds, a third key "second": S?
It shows {"hour": 4, "minute": 0}
